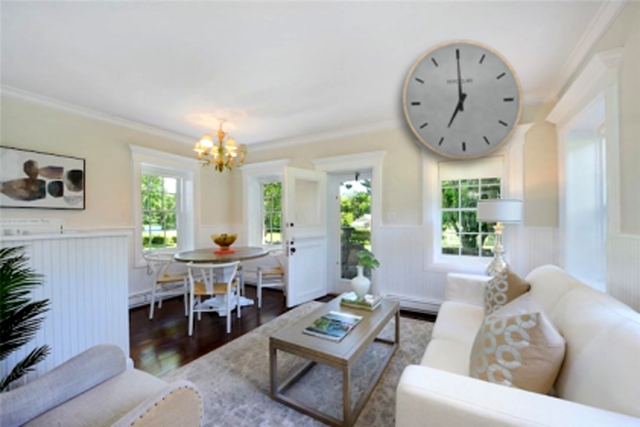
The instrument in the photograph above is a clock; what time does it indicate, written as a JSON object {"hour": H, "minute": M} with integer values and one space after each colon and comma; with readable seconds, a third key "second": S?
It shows {"hour": 7, "minute": 0}
